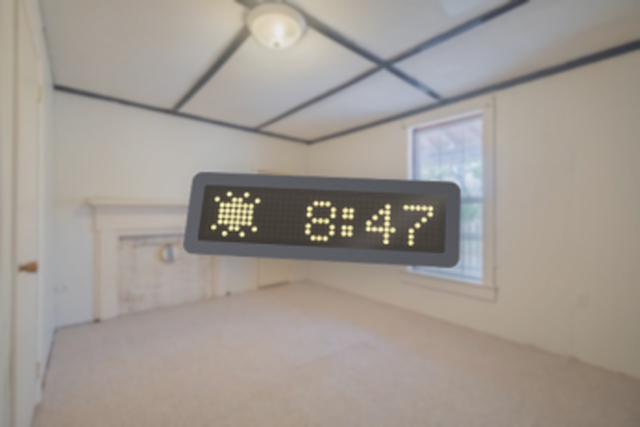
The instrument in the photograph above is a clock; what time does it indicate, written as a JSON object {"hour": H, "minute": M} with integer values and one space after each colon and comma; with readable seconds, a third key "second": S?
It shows {"hour": 8, "minute": 47}
